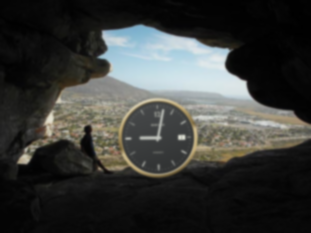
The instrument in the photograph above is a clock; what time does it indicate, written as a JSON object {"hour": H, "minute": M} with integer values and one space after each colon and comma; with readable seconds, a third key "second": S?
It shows {"hour": 9, "minute": 2}
